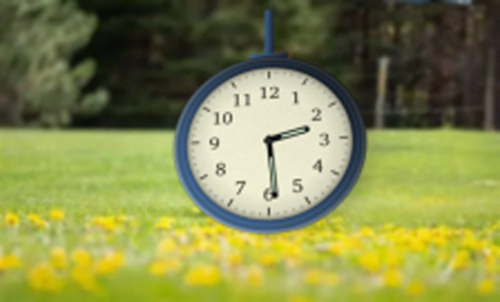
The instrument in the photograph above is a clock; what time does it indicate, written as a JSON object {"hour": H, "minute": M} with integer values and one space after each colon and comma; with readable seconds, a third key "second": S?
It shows {"hour": 2, "minute": 29}
